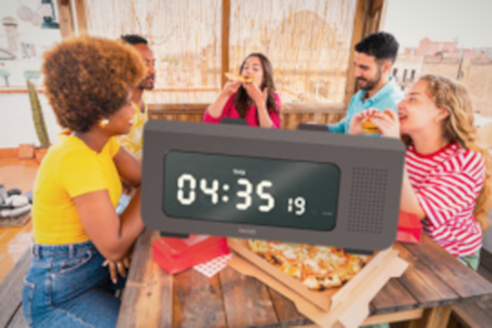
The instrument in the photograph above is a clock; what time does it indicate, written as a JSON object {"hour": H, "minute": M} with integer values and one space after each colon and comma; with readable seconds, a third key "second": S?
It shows {"hour": 4, "minute": 35, "second": 19}
